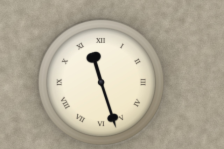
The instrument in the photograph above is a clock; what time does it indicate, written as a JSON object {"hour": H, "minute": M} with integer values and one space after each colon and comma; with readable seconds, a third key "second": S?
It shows {"hour": 11, "minute": 27}
